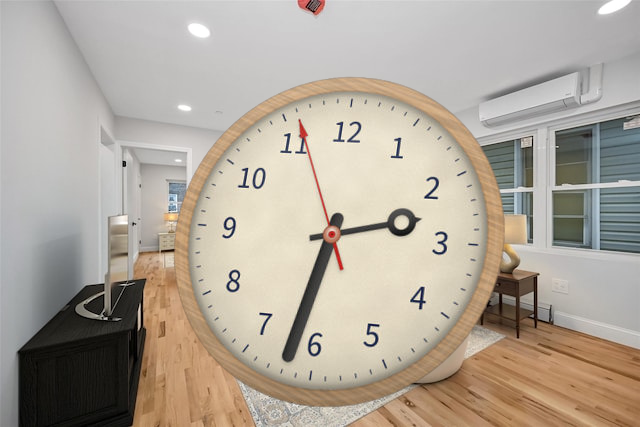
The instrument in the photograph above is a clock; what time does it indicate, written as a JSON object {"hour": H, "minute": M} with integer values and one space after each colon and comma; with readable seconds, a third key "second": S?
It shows {"hour": 2, "minute": 31, "second": 56}
